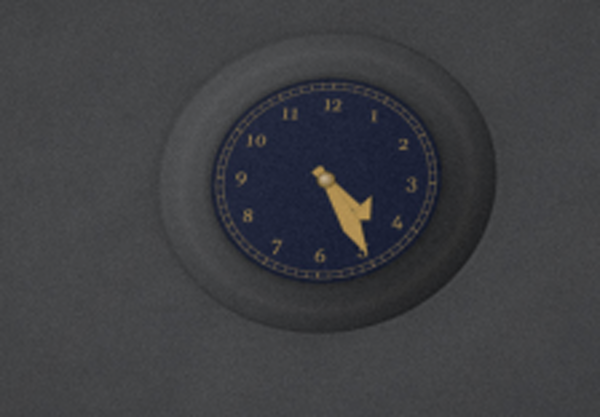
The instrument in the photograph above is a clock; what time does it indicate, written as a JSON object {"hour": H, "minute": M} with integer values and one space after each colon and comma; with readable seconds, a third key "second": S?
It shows {"hour": 4, "minute": 25}
